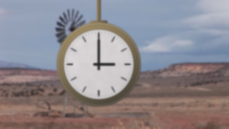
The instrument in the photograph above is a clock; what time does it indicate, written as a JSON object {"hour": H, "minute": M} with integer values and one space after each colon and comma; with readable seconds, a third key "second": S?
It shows {"hour": 3, "minute": 0}
